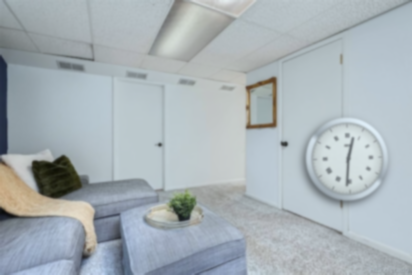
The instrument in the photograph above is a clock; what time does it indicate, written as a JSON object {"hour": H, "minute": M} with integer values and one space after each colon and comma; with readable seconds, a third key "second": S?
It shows {"hour": 12, "minute": 31}
